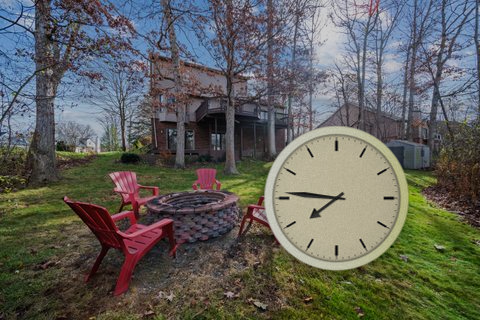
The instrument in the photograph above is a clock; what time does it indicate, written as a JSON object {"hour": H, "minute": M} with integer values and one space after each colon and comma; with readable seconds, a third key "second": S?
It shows {"hour": 7, "minute": 46}
